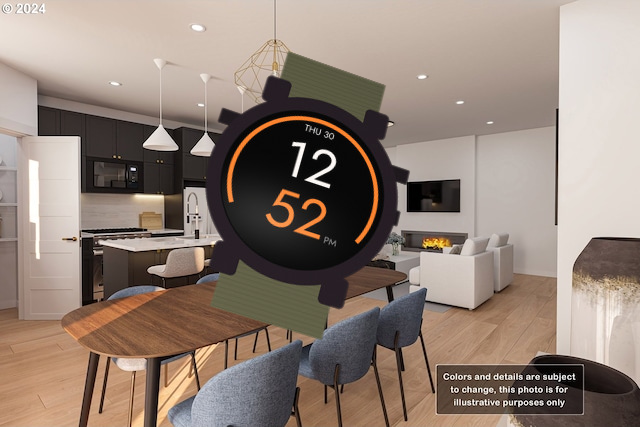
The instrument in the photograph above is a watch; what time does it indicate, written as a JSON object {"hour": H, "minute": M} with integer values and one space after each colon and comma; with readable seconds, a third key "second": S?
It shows {"hour": 12, "minute": 52}
